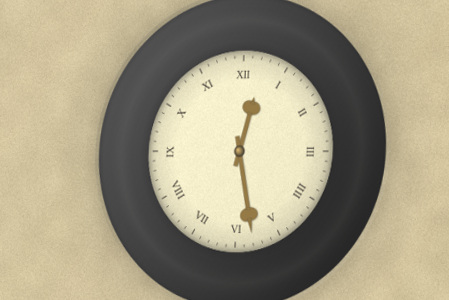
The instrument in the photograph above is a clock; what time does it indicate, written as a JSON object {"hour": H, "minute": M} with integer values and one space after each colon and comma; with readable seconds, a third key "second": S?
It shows {"hour": 12, "minute": 28}
